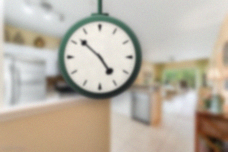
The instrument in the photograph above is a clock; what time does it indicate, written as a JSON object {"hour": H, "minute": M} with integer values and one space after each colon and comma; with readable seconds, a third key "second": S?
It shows {"hour": 4, "minute": 52}
